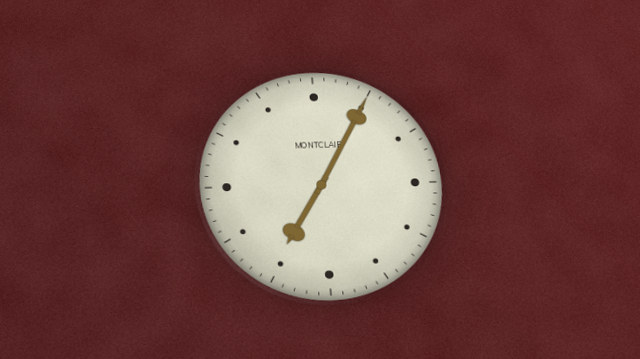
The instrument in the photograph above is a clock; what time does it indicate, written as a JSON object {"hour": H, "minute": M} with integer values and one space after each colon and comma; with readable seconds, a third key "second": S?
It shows {"hour": 7, "minute": 5}
